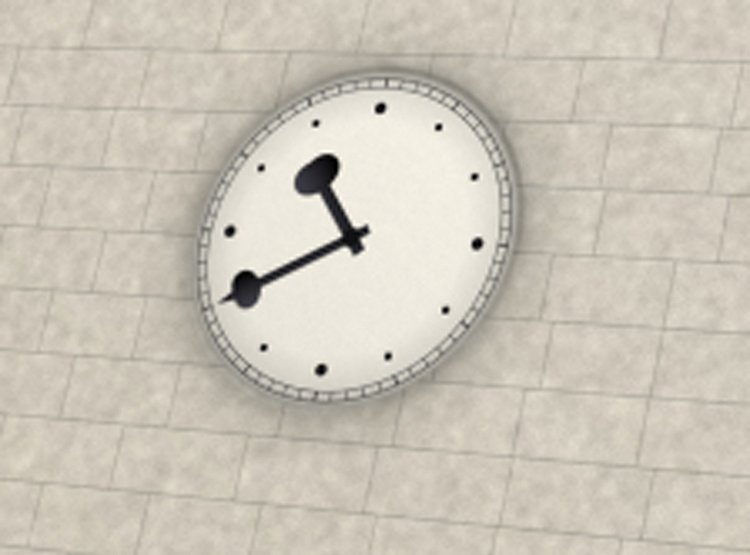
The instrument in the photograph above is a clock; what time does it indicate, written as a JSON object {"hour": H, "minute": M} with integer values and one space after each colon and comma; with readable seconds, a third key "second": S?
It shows {"hour": 10, "minute": 40}
